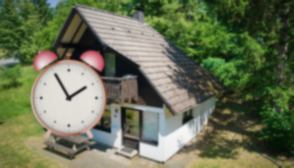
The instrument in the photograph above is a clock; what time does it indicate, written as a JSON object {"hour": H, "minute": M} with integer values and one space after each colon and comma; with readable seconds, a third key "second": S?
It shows {"hour": 1, "minute": 55}
